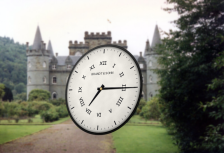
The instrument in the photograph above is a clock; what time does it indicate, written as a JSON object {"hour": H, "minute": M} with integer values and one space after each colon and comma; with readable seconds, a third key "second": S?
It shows {"hour": 7, "minute": 15}
